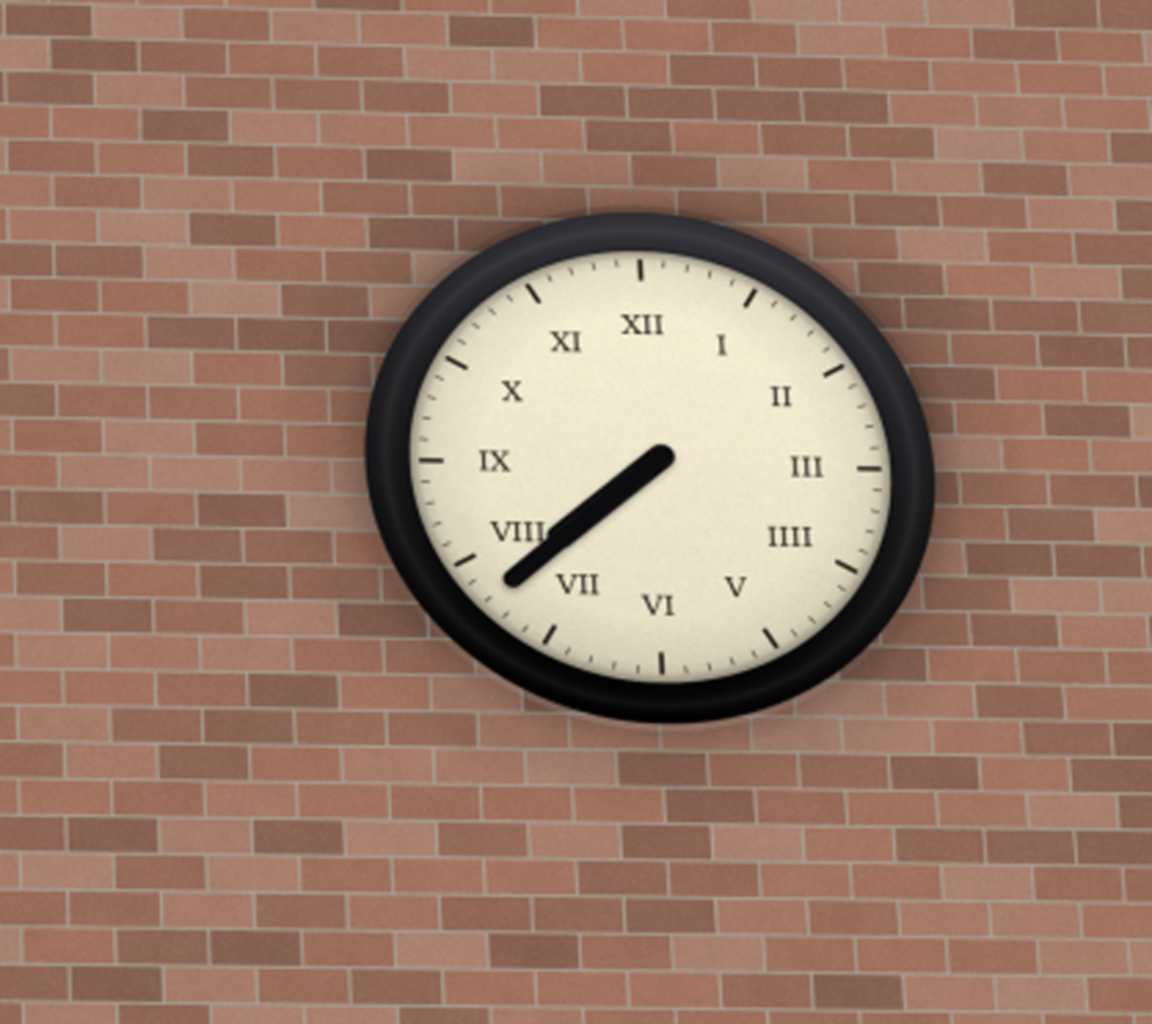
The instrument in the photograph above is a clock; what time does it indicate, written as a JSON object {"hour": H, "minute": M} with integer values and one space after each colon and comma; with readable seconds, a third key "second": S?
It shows {"hour": 7, "minute": 38}
